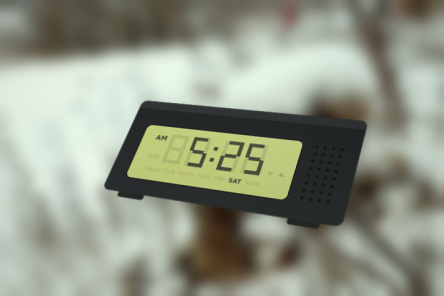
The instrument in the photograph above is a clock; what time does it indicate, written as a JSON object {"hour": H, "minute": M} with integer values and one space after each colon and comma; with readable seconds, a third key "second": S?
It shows {"hour": 5, "minute": 25}
